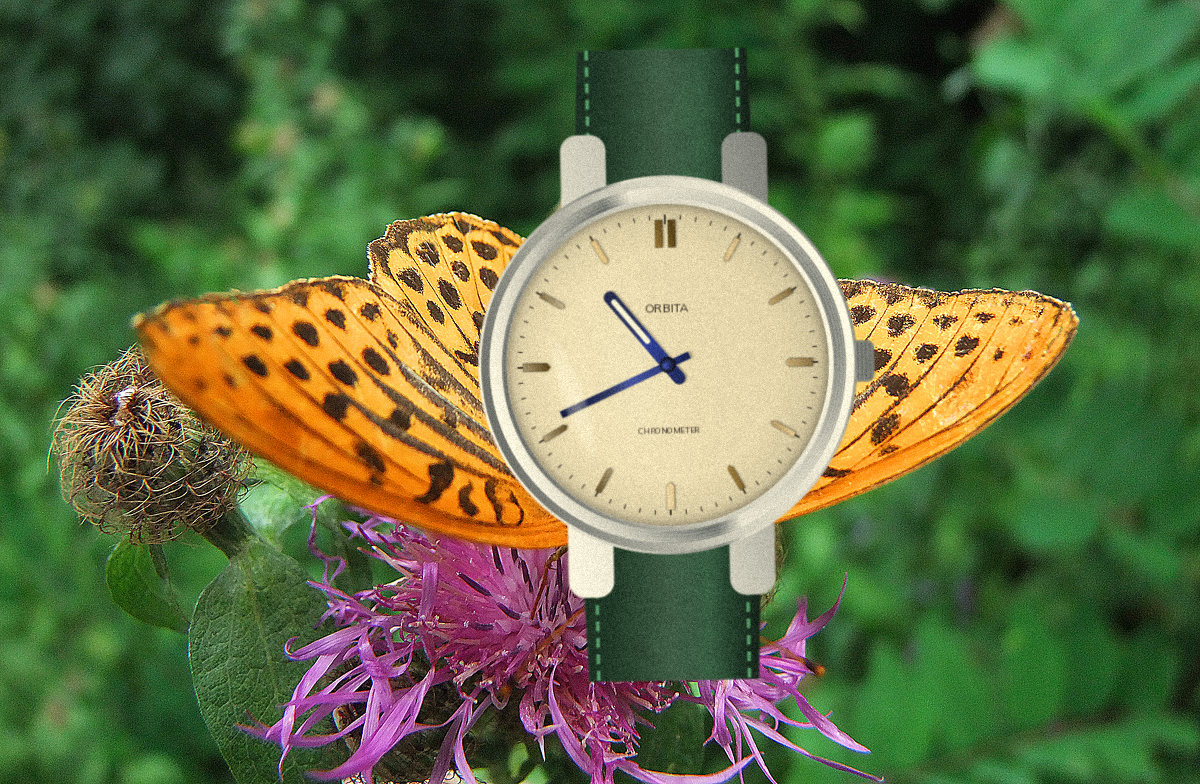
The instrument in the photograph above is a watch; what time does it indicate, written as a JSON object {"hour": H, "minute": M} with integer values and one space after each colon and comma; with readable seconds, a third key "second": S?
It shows {"hour": 10, "minute": 41}
